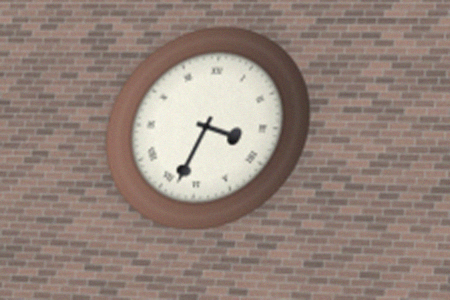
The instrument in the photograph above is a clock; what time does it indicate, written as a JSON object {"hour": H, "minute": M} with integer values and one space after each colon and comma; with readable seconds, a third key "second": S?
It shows {"hour": 3, "minute": 33}
